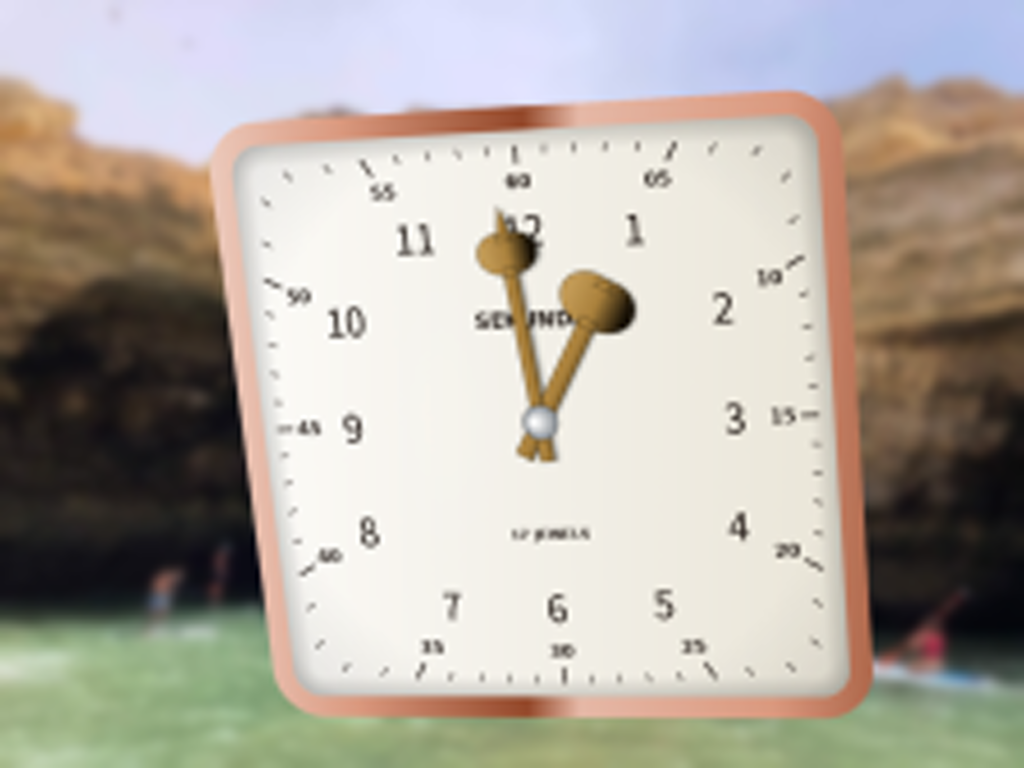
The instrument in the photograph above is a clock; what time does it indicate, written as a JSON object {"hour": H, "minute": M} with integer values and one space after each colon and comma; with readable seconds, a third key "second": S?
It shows {"hour": 12, "minute": 59}
